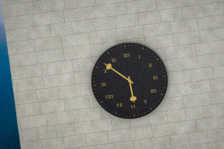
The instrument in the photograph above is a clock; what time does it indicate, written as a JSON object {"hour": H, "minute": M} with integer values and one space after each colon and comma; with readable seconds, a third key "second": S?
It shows {"hour": 5, "minute": 52}
